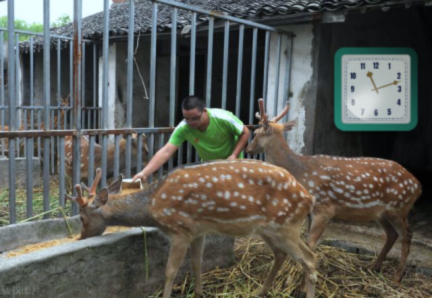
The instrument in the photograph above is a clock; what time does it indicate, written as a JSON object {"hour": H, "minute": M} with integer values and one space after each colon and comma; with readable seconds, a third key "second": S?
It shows {"hour": 11, "minute": 12}
